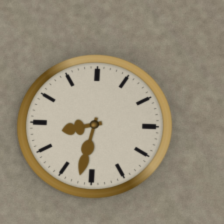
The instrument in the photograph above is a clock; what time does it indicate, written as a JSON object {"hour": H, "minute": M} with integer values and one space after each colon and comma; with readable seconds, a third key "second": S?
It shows {"hour": 8, "minute": 32}
